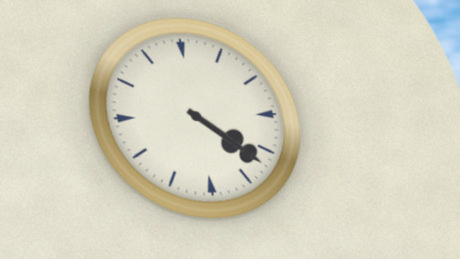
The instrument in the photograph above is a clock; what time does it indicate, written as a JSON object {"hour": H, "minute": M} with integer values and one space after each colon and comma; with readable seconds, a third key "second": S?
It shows {"hour": 4, "minute": 22}
